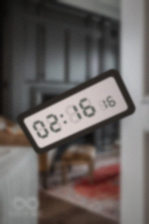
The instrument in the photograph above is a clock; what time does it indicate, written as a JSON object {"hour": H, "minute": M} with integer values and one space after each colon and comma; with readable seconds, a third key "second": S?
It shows {"hour": 2, "minute": 16, "second": 16}
